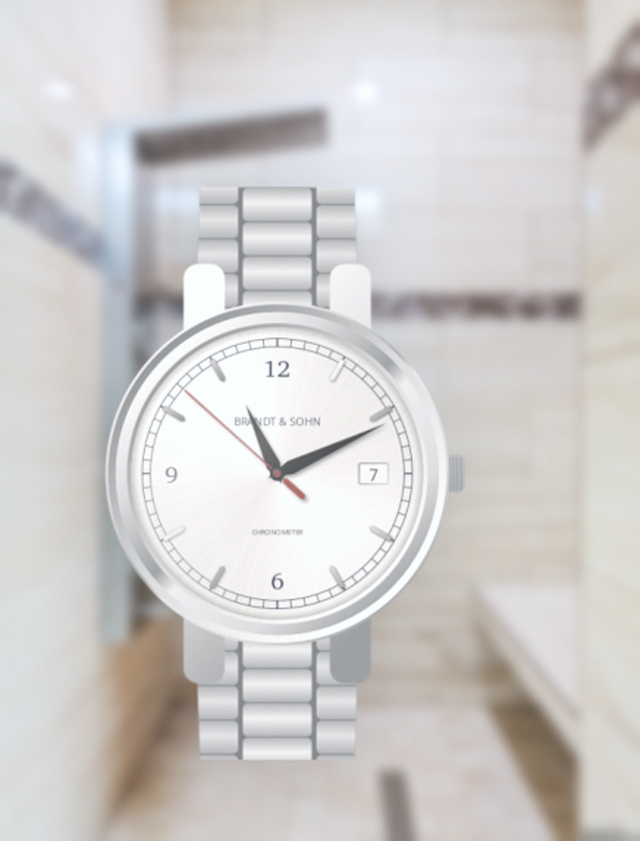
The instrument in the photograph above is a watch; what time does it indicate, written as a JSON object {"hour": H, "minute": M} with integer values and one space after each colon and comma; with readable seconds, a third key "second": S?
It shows {"hour": 11, "minute": 10, "second": 52}
